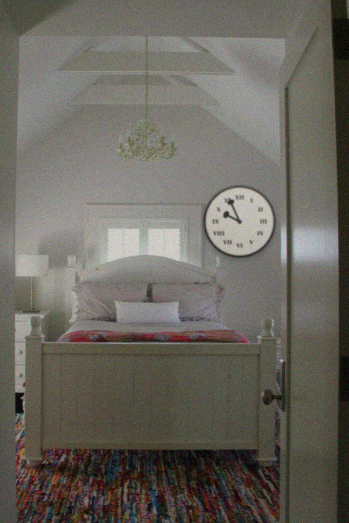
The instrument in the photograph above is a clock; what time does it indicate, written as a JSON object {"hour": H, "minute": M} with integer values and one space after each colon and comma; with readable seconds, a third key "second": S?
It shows {"hour": 9, "minute": 56}
